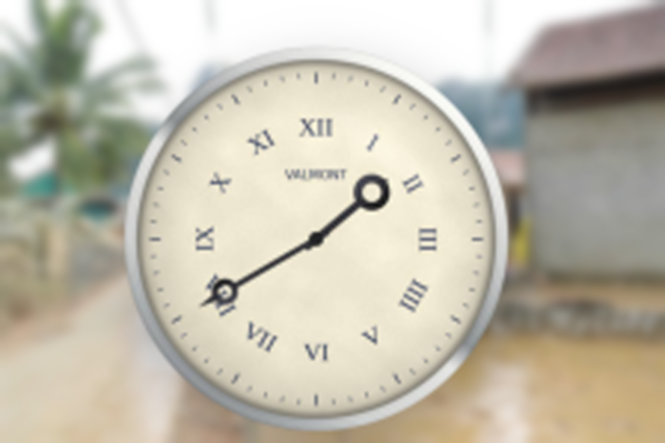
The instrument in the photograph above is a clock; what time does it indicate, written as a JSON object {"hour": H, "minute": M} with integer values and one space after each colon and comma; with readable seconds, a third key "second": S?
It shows {"hour": 1, "minute": 40}
